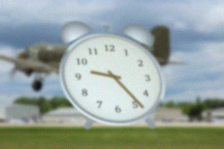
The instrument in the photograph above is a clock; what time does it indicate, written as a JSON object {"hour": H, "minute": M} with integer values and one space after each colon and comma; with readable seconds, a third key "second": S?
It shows {"hour": 9, "minute": 24}
